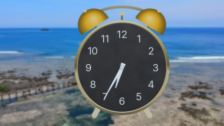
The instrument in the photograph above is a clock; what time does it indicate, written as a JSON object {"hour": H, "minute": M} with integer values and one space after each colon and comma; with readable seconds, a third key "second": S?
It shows {"hour": 6, "minute": 35}
